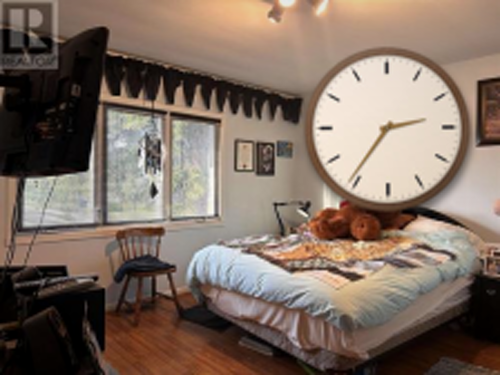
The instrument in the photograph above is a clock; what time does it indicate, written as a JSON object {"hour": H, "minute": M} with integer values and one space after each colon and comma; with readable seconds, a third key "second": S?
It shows {"hour": 2, "minute": 36}
